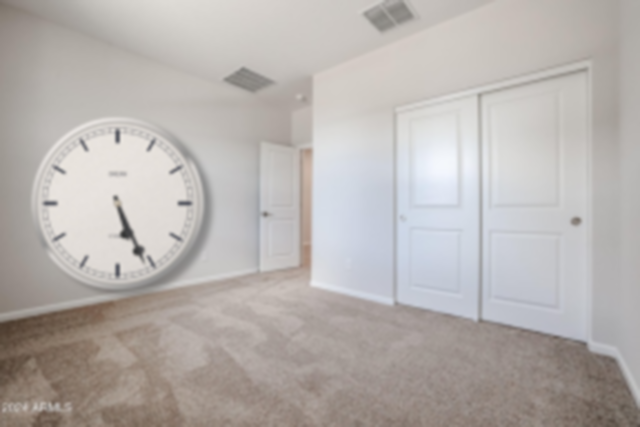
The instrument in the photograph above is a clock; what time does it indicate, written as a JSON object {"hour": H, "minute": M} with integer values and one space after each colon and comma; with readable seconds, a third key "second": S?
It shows {"hour": 5, "minute": 26}
